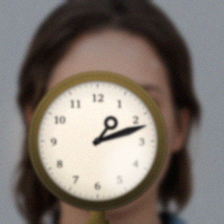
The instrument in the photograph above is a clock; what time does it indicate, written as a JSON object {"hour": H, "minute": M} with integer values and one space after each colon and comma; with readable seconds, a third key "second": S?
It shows {"hour": 1, "minute": 12}
